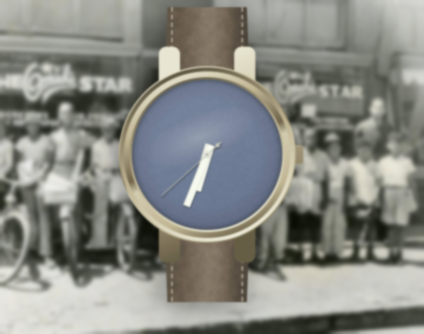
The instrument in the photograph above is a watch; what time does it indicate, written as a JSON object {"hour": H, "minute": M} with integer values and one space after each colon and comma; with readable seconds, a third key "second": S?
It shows {"hour": 6, "minute": 33, "second": 38}
